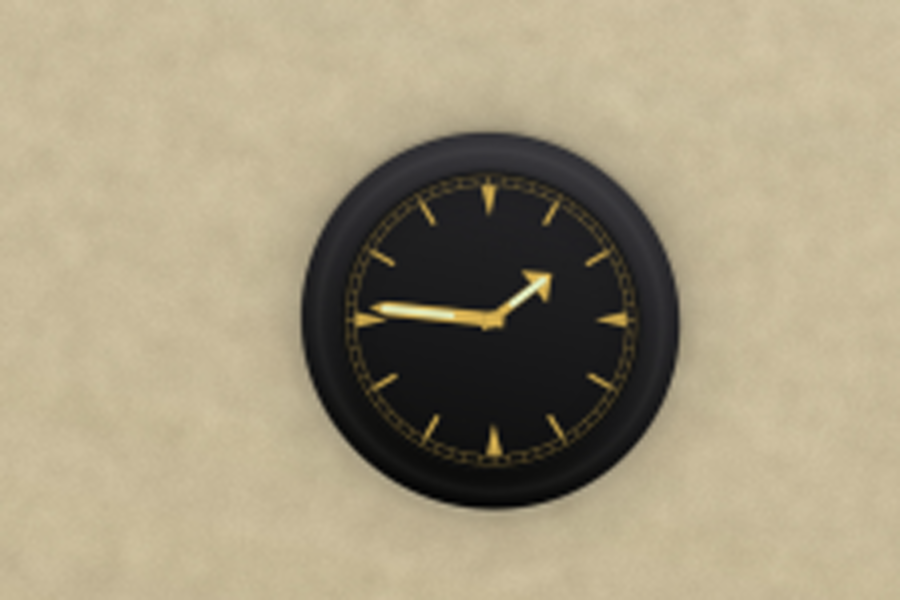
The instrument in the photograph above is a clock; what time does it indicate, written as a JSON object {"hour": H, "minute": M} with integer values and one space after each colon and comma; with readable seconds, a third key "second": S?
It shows {"hour": 1, "minute": 46}
